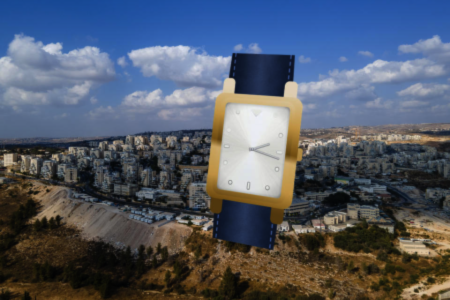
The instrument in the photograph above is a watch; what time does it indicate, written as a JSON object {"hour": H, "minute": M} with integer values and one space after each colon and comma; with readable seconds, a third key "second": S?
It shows {"hour": 2, "minute": 17}
